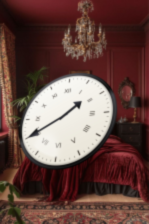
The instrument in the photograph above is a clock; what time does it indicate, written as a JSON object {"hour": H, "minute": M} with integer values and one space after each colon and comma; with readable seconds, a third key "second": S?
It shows {"hour": 1, "minute": 40}
